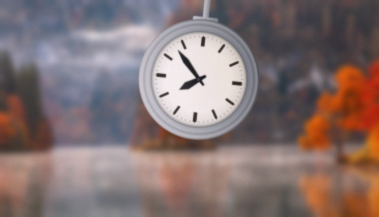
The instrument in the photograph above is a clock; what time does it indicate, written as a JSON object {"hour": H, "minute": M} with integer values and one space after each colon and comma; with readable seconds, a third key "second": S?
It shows {"hour": 7, "minute": 53}
